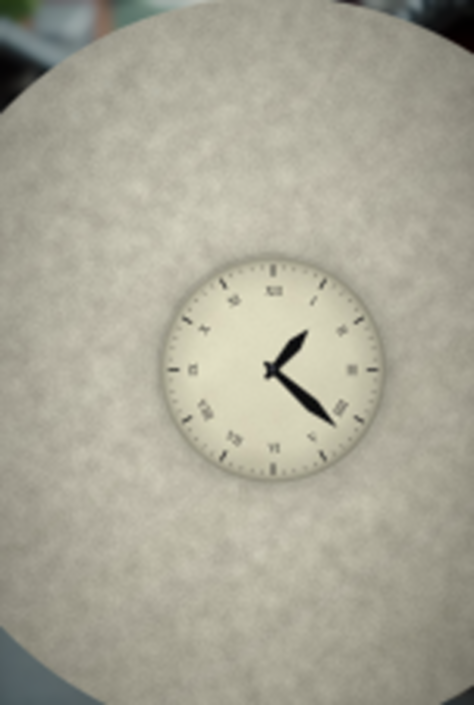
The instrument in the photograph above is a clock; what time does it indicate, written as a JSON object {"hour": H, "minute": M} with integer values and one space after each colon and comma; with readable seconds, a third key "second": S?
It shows {"hour": 1, "minute": 22}
